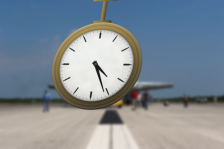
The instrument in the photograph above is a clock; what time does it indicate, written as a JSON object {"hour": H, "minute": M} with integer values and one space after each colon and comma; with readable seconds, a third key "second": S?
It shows {"hour": 4, "minute": 26}
